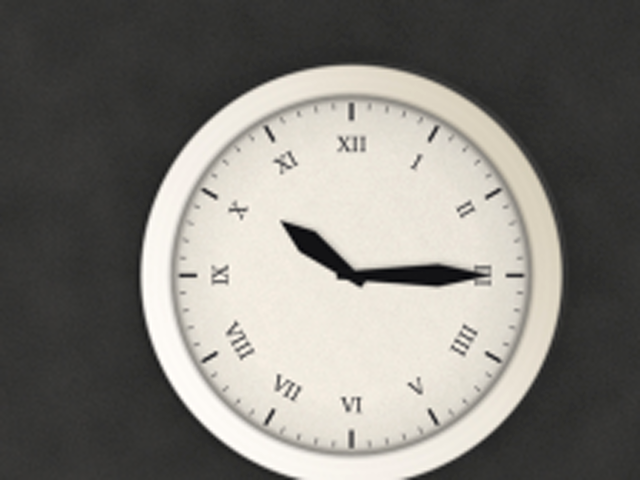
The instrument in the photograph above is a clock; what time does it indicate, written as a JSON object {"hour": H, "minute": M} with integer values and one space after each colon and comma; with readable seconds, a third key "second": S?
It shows {"hour": 10, "minute": 15}
